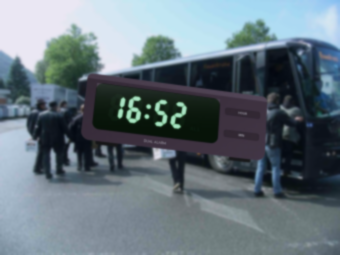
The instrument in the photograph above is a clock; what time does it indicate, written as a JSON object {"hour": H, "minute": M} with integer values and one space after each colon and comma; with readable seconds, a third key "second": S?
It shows {"hour": 16, "minute": 52}
